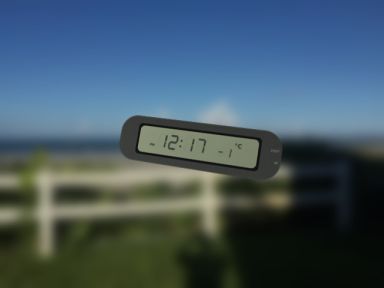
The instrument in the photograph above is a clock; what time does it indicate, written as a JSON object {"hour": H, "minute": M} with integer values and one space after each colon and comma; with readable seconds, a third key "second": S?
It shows {"hour": 12, "minute": 17}
